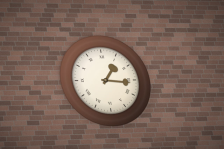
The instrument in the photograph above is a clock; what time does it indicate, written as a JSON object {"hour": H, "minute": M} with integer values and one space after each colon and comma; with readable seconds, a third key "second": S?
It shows {"hour": 1, "minute": 16}
